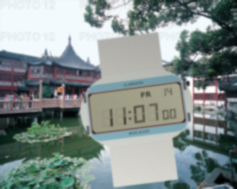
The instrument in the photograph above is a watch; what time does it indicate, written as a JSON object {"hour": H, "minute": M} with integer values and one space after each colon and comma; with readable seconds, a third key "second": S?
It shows {"hour": 11, "minute": 7}
